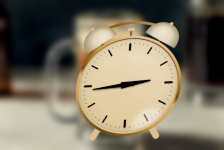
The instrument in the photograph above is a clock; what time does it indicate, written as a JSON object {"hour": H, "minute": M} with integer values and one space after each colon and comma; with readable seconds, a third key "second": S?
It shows {"hour": 2, "minute": 44}
